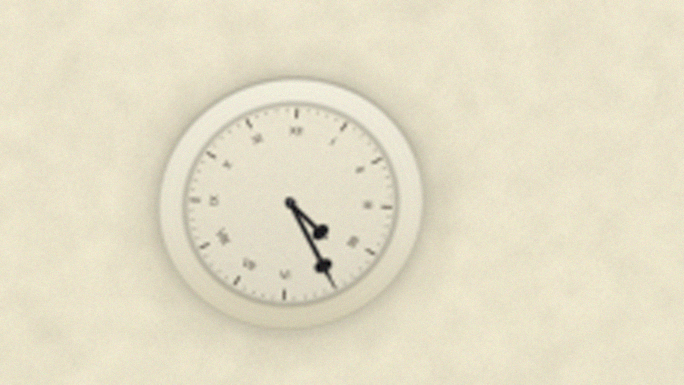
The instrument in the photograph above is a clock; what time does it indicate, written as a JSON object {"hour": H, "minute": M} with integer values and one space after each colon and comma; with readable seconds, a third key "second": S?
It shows {"hour": 4, "minute": 25}
